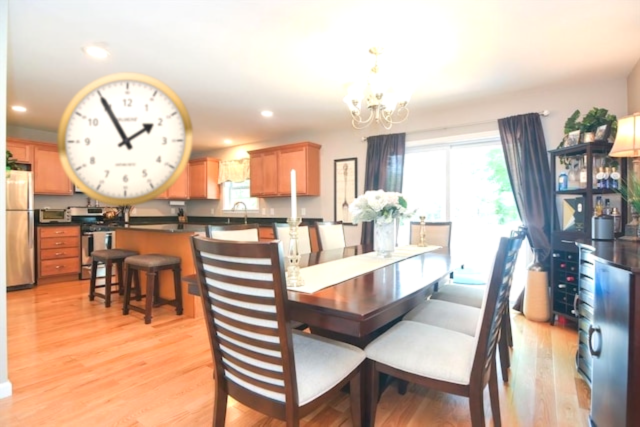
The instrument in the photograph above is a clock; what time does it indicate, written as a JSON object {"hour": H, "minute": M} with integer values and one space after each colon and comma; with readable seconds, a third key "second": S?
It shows {"hour": 1, "minute": 55}
